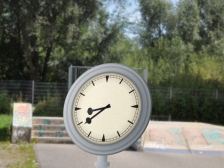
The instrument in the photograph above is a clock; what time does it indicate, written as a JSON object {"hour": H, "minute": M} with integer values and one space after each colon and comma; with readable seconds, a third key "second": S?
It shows {"hour": 8, "minute": 39}
